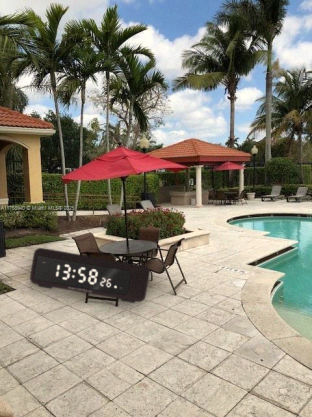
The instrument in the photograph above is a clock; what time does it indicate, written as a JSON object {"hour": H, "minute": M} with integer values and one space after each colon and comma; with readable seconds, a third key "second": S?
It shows {"hour": 13, "minute": 58, "second": 26}
